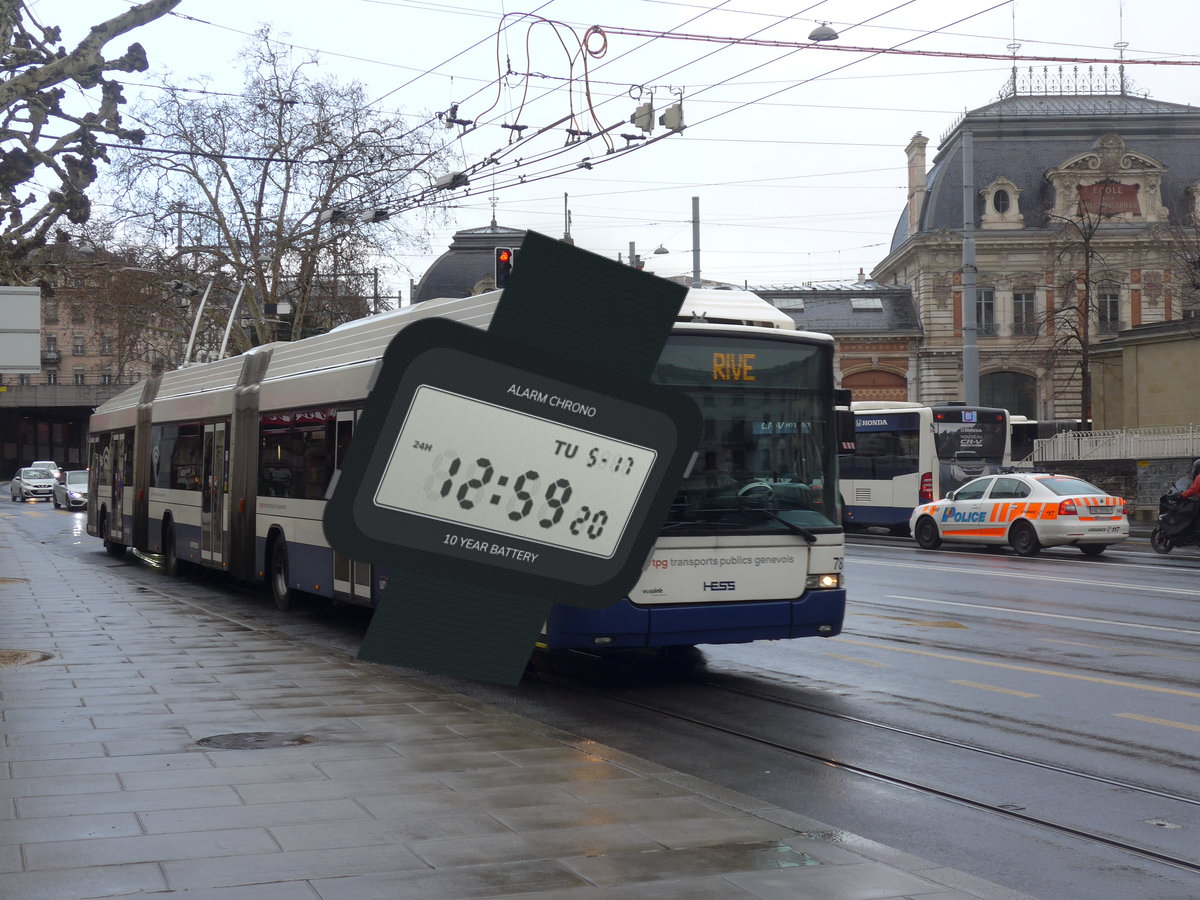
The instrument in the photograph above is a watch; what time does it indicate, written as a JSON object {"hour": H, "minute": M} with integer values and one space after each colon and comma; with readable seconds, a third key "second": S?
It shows {"hour": 12, "minute": 59, "second": 20}
